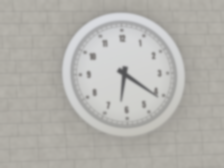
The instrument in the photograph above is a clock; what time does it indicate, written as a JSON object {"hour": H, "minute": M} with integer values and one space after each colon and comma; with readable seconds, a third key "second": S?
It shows {"hour": 6, "minute": 21}
